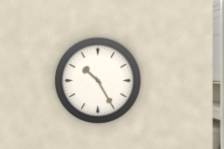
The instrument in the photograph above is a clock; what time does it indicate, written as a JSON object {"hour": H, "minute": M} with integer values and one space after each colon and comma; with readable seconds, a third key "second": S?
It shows {"hour": 10, "minute": 25}
